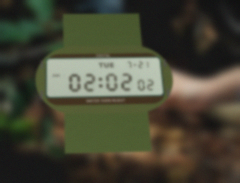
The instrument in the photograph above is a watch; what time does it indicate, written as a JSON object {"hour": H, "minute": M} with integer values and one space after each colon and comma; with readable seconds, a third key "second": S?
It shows {"hour": 2, "minute": 2, "second": 2}
